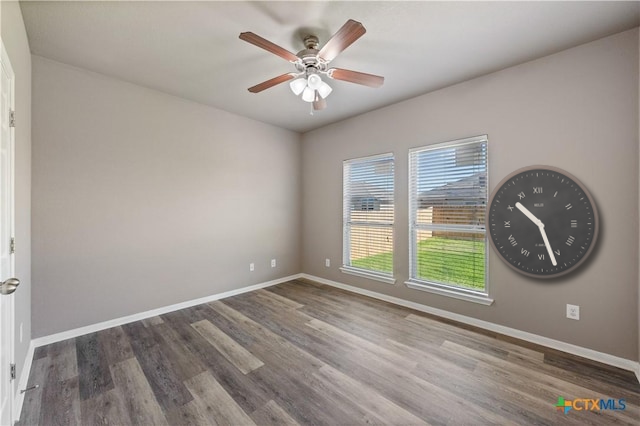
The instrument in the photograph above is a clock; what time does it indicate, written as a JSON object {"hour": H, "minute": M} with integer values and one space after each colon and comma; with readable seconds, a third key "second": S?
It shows {"hour": 10, "minute": 27}
